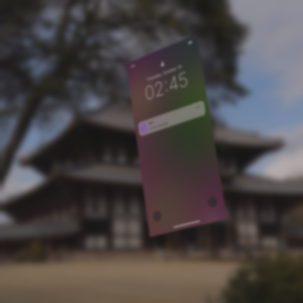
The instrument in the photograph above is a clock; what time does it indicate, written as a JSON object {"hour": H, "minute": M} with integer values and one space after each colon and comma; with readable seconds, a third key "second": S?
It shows {"hour": 2, "minute": 45}
